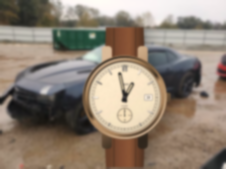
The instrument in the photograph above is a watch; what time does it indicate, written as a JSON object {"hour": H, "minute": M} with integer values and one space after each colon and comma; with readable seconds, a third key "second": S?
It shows {"hour": 12, "minute": 58}
